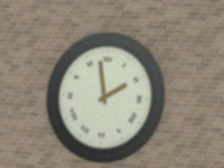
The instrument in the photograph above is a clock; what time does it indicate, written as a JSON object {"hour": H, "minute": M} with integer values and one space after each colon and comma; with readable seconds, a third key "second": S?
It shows {"hour": 1, "minute": 58}
